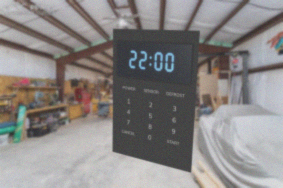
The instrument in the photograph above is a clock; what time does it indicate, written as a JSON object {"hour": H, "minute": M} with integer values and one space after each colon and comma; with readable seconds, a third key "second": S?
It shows {"hour": 22, "minute": 0}
